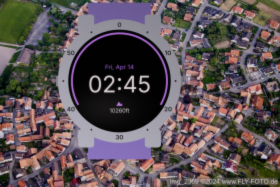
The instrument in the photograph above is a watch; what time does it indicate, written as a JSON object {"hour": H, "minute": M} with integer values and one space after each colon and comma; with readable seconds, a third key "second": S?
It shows {"hour": 2, "minute": 45}
